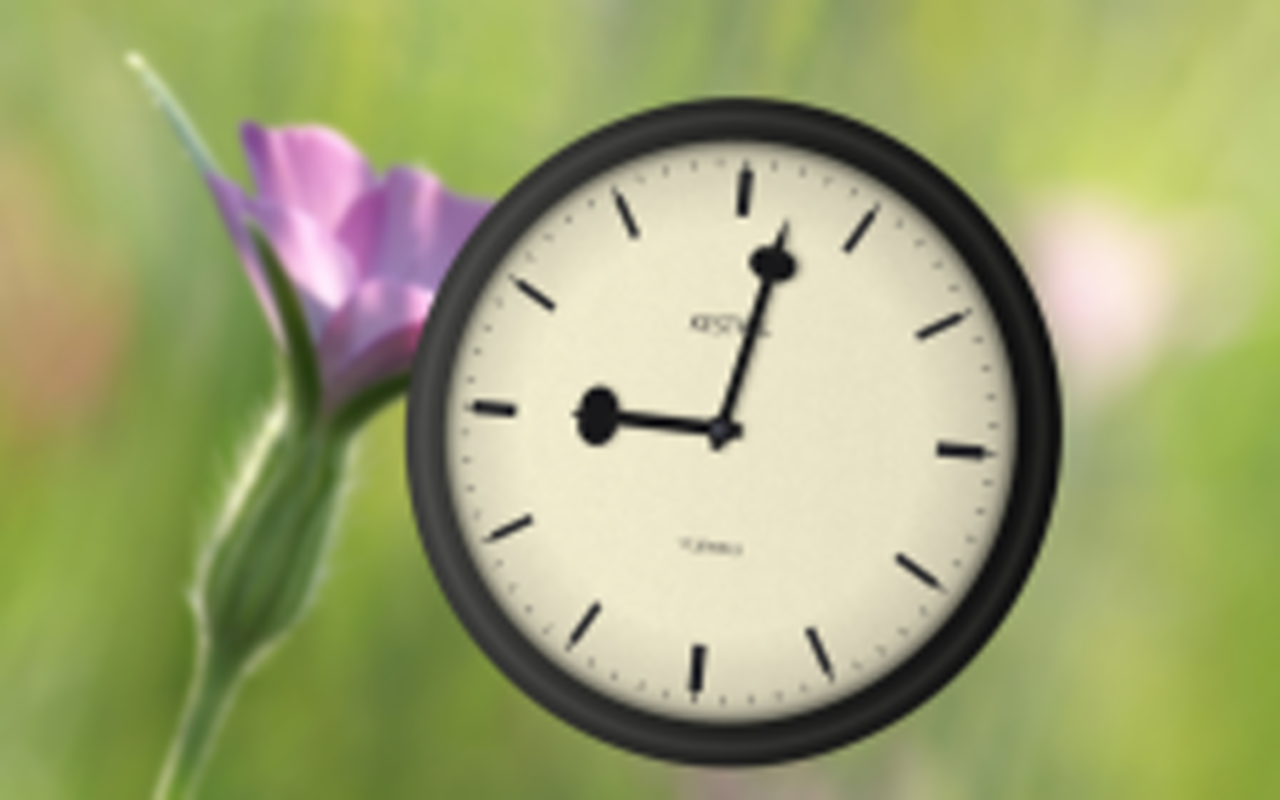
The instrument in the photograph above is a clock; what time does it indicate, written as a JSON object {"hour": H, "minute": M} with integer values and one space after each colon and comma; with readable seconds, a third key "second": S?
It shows {"hour": 9, "minute": 2}
